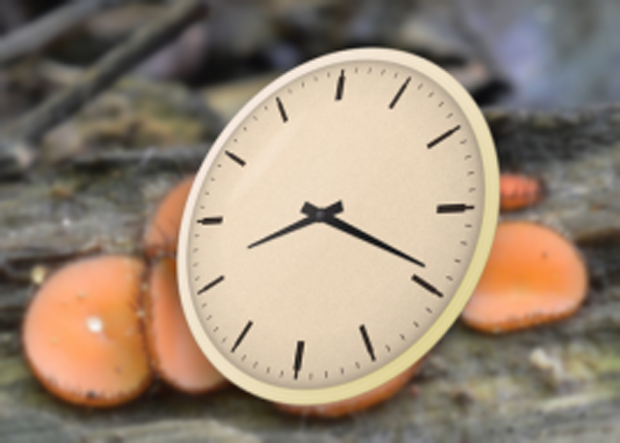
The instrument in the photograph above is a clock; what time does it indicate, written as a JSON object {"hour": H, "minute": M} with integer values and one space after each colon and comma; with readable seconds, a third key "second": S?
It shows {"hour": 8, "minute": 19}
